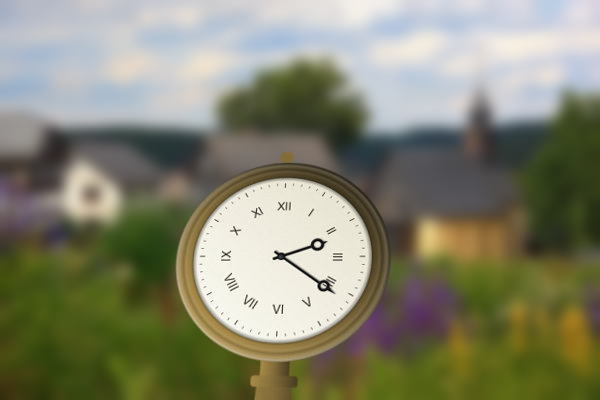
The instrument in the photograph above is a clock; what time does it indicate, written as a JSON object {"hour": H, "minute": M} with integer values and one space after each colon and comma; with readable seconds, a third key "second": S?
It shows {"hour": 2, "minute": 21}
